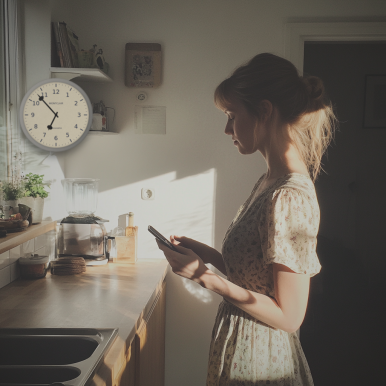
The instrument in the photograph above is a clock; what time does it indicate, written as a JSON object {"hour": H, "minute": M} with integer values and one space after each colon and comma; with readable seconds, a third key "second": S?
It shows {"hour": 6, "minute": 53}
